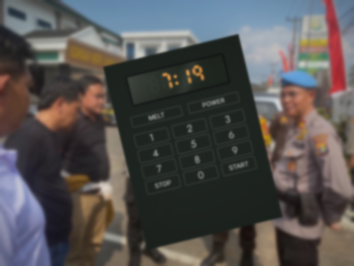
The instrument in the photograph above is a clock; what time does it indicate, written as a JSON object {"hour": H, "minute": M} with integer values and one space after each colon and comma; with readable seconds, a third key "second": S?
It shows {"hour": 7, "minute": 19}
